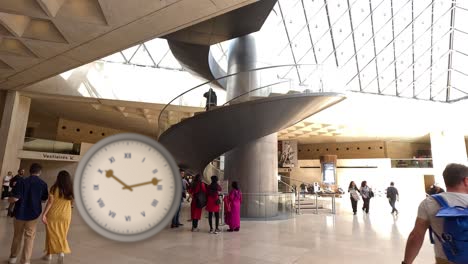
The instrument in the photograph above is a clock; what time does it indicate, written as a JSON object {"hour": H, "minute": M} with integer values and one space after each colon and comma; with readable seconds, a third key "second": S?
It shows {"hour": 10, "minute": 13}
